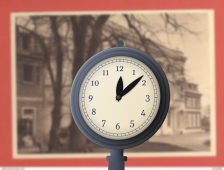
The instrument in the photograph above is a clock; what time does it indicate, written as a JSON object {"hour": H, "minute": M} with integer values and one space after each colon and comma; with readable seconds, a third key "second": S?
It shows {"hour": 12, "minute": 8}
